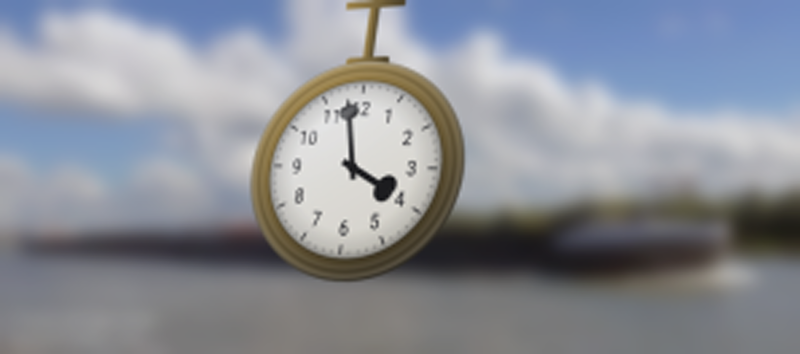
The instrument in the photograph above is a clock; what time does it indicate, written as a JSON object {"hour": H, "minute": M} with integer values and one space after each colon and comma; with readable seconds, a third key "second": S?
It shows {"hour": 3, "minute": 58}
